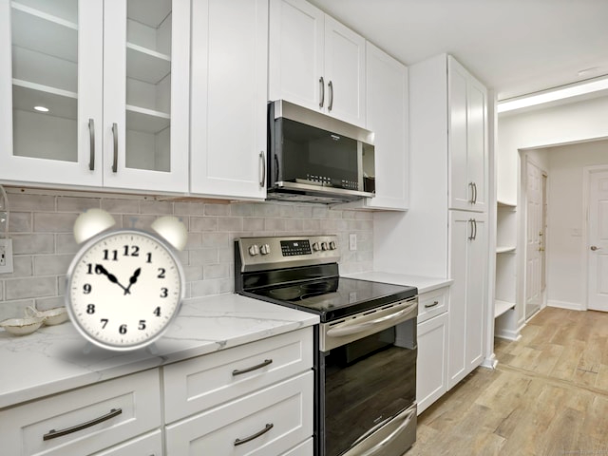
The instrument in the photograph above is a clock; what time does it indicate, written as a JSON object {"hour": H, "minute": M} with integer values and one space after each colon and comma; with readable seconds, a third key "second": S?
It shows {"hour": 12, "minute": 51}
